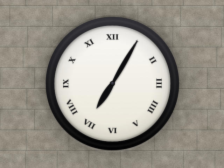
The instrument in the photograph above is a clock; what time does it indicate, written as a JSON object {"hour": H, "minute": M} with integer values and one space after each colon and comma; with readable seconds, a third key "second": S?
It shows {"hour": 7, "minute": 5}
